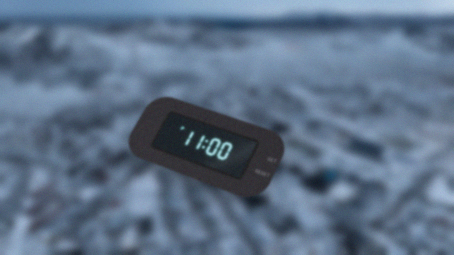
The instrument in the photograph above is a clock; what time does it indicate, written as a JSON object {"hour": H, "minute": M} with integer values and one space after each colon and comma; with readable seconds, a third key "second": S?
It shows {"hour": 11, "minute": 0}
